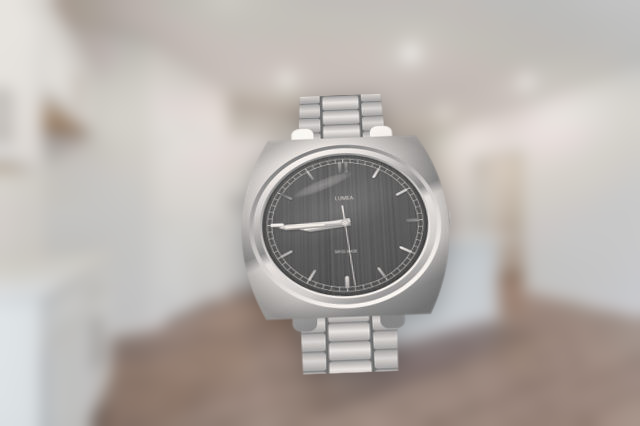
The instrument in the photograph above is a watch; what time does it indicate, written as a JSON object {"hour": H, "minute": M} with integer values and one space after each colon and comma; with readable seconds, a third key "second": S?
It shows {"hour": 8, "minute": 44, "second": 29}
